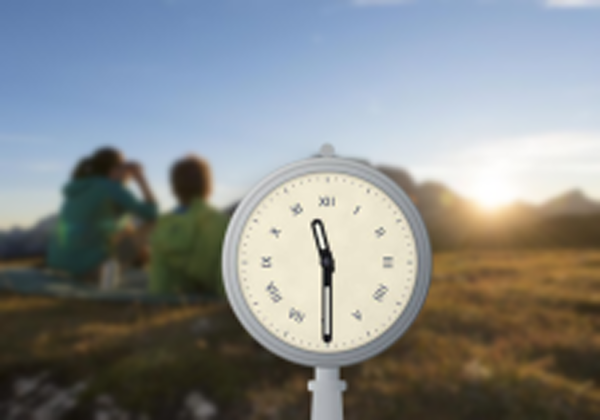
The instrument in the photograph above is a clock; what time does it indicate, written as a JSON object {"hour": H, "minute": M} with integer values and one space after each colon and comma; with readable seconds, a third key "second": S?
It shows {"hour": 11, "minute": 30}
